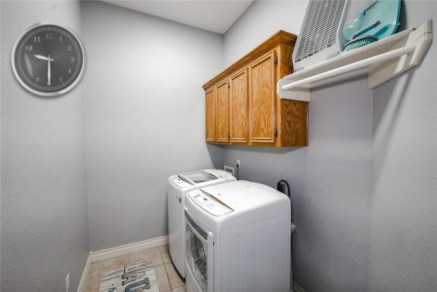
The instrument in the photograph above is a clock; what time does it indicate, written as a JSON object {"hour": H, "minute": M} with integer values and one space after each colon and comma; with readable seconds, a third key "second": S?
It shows {"hour": 9, "minute": 30}
